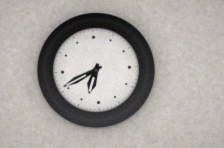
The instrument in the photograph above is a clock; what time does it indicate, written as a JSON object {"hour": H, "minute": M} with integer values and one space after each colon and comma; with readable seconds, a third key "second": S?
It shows {"hour": 6, "minute": 41}
